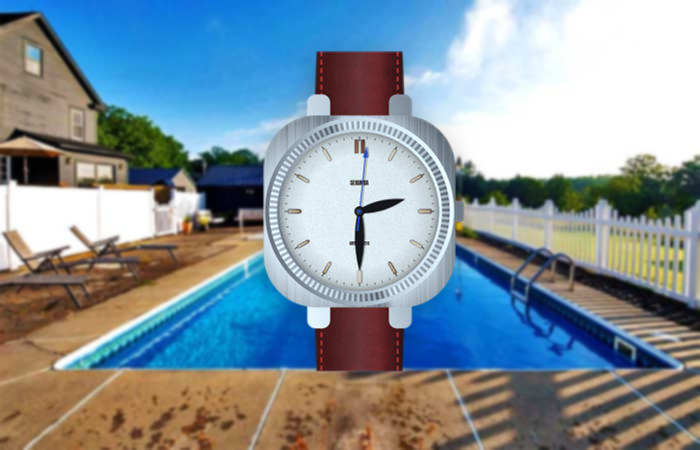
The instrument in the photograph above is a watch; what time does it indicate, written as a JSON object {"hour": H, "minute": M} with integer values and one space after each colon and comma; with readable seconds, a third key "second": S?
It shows {"hour": 2, "minute": 30, "second": 1}
